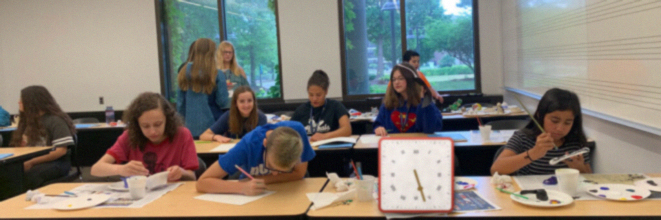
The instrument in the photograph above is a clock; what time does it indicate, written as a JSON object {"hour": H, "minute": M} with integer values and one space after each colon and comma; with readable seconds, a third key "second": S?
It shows {"hour": 5, "minute": 27}
